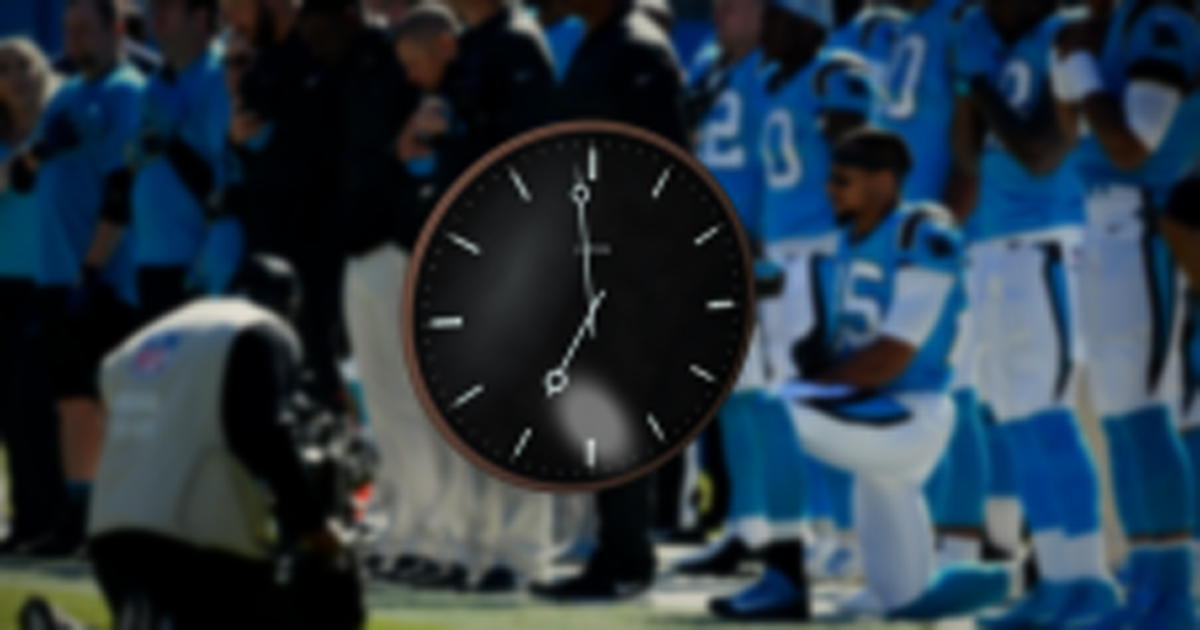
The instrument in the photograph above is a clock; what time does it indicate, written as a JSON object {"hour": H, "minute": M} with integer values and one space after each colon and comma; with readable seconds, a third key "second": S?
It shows {"hour": 6, "minute": 59}
